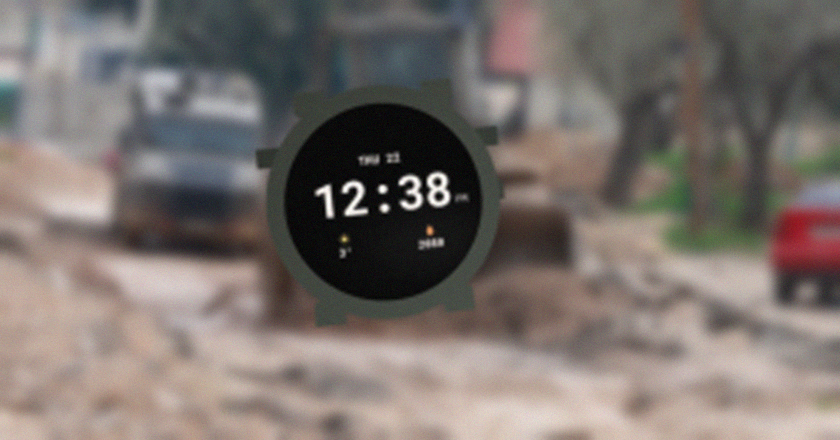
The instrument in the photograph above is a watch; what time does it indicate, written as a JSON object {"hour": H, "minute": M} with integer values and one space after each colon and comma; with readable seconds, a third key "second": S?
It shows {"hour": 12, "minute": 38}
